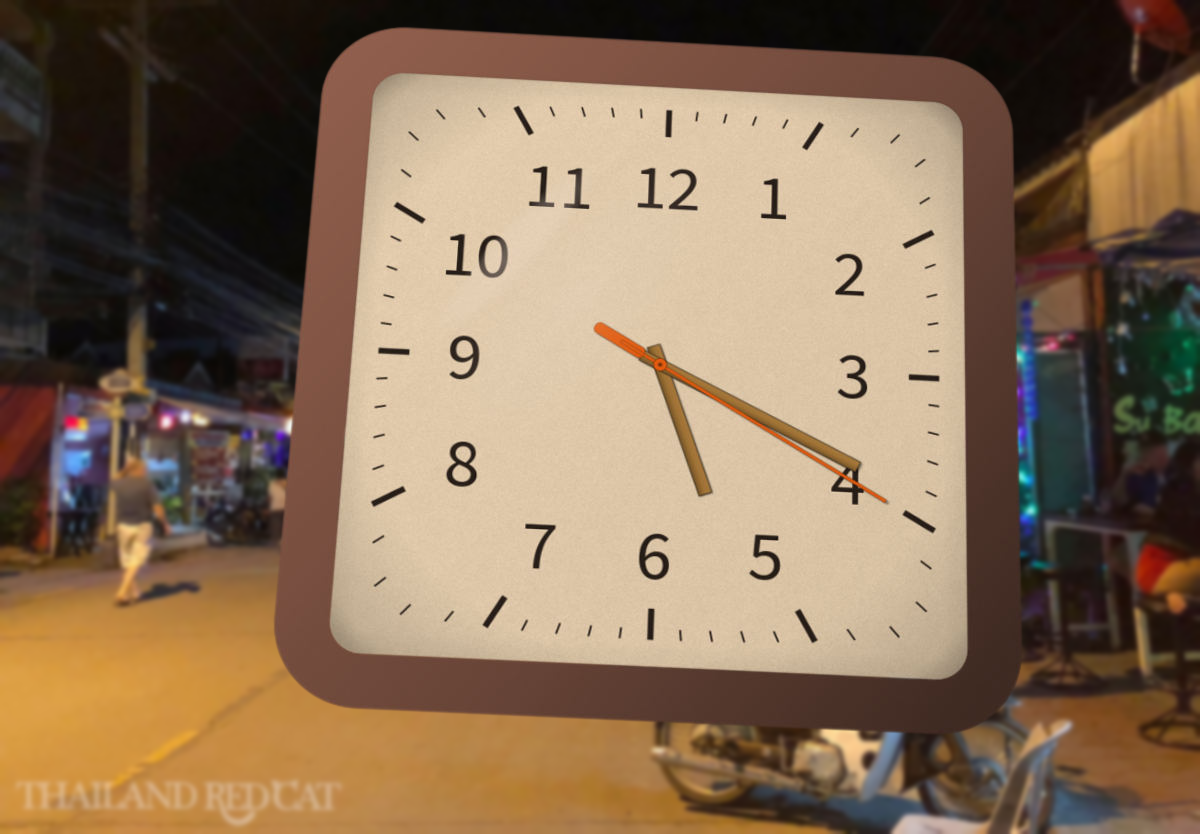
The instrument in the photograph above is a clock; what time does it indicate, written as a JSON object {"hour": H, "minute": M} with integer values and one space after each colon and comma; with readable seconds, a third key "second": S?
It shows {"hour": 5, "minute": 19, "second": 20}
